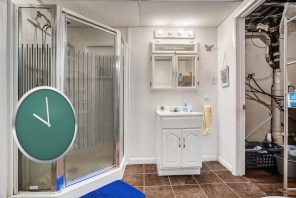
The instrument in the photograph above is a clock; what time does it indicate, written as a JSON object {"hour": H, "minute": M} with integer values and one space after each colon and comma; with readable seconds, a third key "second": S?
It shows {"hour": 9, "minute": 59}
